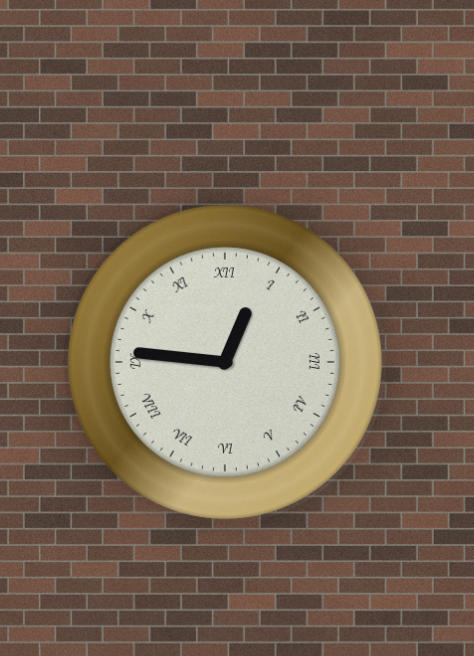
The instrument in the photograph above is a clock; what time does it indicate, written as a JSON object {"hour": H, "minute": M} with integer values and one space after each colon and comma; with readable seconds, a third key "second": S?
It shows {"hour": 12, "minute": 46}
